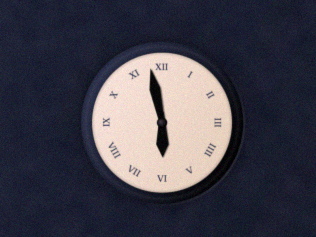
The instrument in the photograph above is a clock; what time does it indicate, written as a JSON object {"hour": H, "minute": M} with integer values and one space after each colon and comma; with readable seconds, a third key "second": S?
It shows {"hour": 5, "minute": 58}
